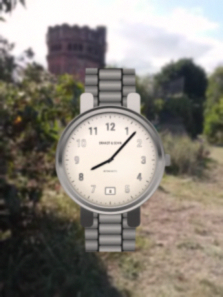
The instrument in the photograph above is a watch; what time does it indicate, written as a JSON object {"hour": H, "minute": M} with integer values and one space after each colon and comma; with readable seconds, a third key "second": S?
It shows {"hour": 8, "minute": 7}
